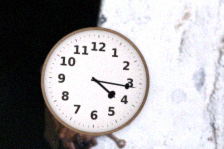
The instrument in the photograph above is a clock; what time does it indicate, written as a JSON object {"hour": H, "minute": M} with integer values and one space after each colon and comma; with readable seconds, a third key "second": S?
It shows {"hour": 4, "minute": 16}
